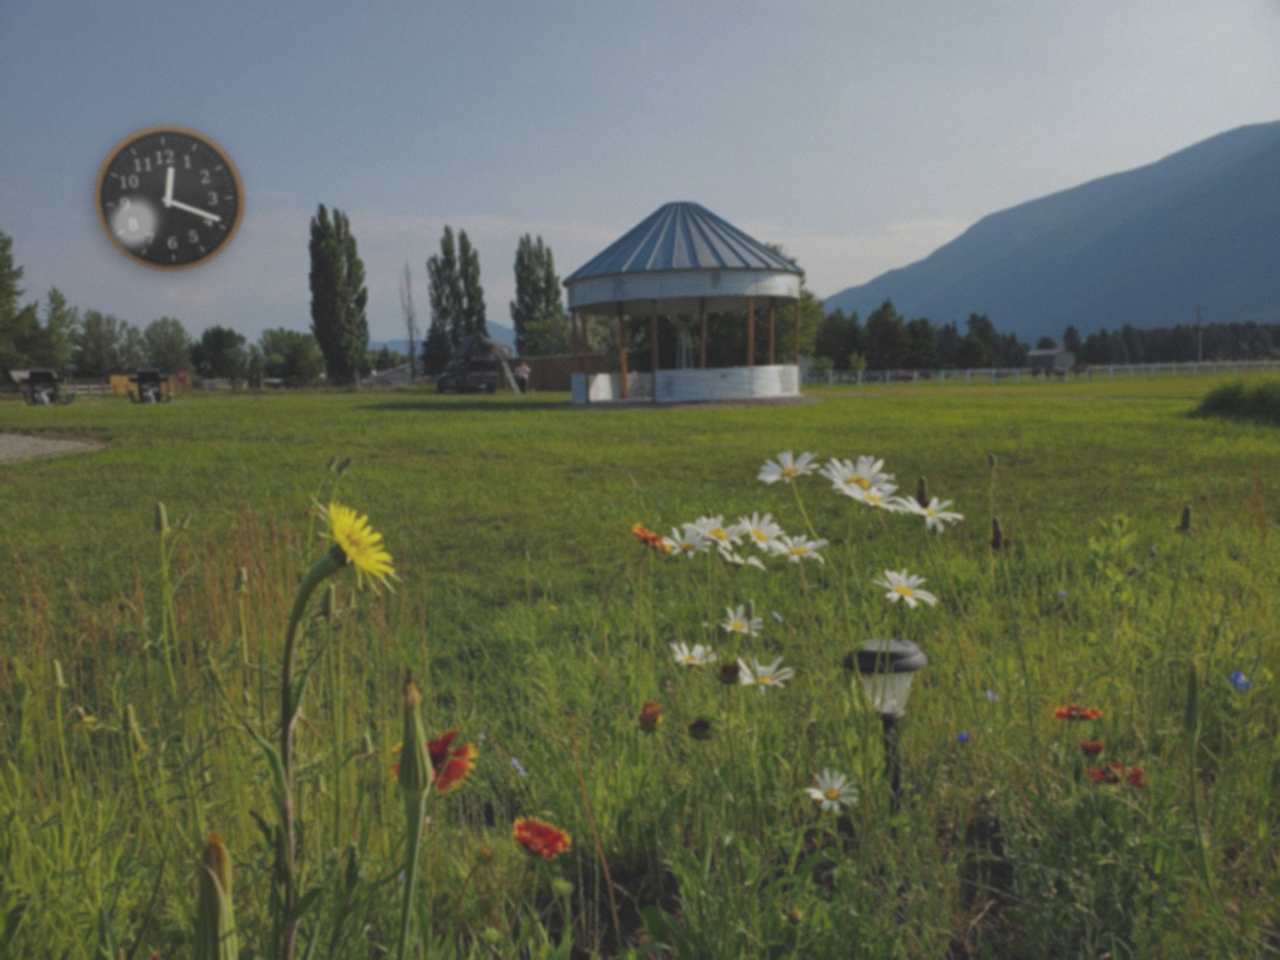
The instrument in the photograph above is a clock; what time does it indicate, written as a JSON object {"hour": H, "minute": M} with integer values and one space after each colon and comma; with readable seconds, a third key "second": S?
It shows {"hour": 12, "minute": 19}
